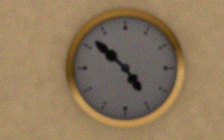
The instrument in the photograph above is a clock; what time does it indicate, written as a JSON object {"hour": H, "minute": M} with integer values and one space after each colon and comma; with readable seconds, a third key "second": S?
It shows {"hour": 4, "minute": 52}
